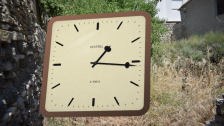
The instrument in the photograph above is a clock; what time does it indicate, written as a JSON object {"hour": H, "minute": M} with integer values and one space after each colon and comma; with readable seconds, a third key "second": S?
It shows {"hour": 1, "minute": 16}
